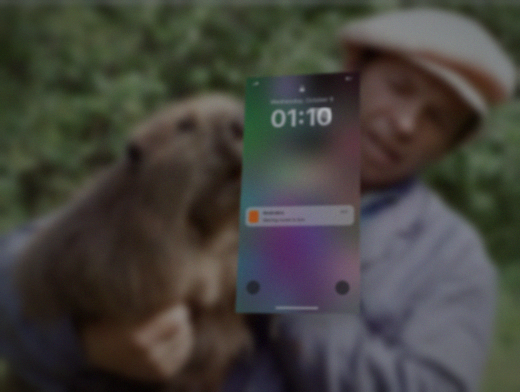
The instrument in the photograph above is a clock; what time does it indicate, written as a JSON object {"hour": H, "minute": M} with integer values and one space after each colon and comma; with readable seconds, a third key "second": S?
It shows {"hour": 1, "minute": 10}
